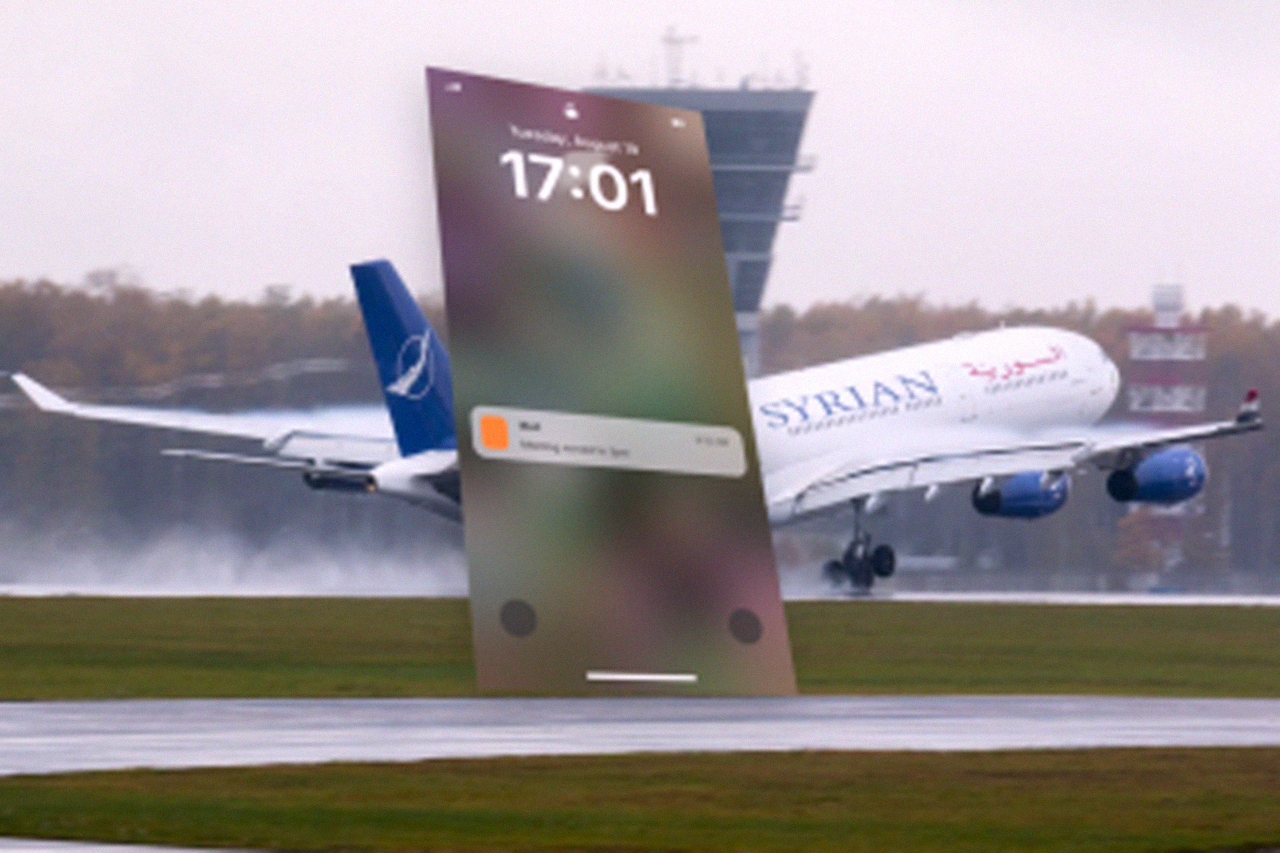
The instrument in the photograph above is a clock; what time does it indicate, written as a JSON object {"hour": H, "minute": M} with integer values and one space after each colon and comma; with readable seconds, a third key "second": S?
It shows {"hour": 17, "minute": 1}
